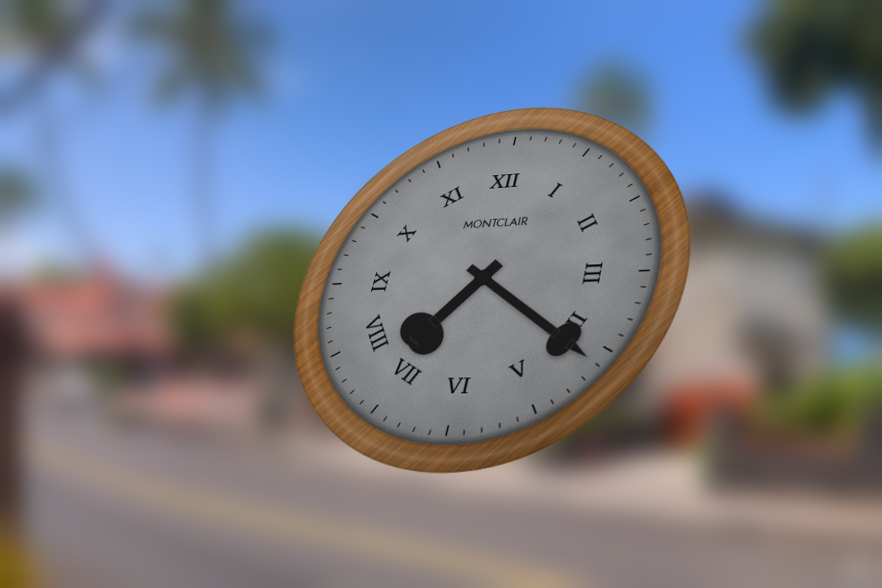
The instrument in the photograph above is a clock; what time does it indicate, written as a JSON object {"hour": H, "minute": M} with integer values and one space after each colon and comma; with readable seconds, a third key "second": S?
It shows {"hour": 7, "minute": 21}
